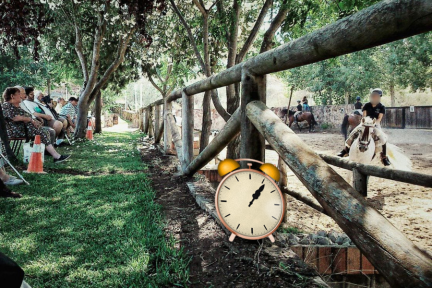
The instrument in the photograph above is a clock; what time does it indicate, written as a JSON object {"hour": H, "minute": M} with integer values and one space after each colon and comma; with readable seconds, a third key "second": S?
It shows {"hour": 1, "minute": 6}
